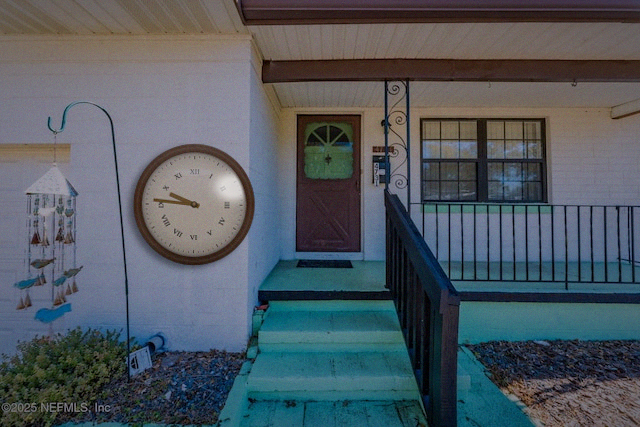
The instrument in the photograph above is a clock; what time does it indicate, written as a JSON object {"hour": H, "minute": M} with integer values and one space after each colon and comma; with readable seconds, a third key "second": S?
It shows {"hour": 9, "minute": 46}
